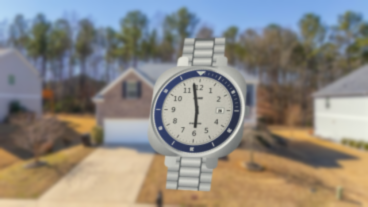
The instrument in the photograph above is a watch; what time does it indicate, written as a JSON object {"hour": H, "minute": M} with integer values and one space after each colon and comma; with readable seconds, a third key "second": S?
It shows {"hour": 5, "minute": 58}
